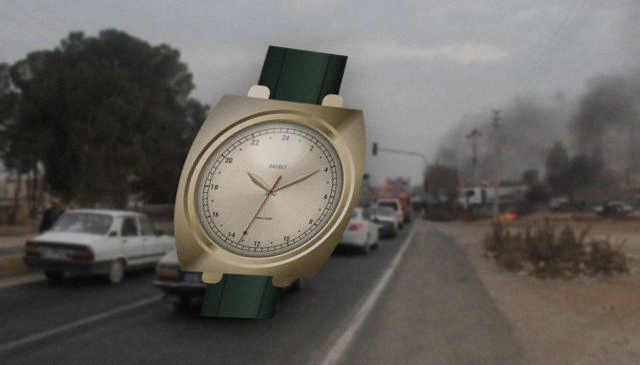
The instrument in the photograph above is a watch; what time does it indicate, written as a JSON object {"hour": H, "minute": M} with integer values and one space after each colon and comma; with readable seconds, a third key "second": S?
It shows {"hour": 20, "minute": 9, "second": 33}
